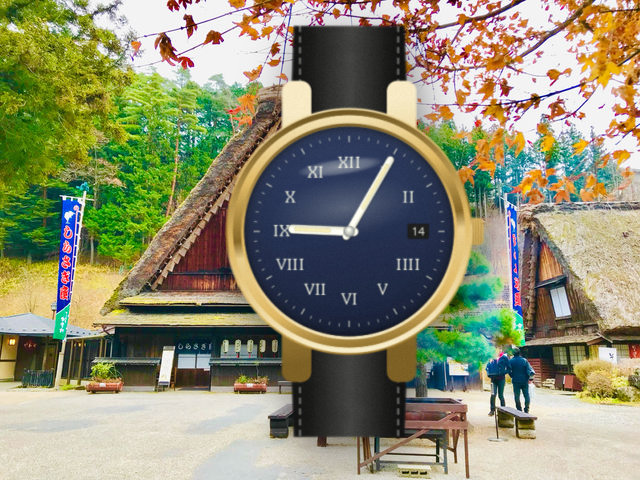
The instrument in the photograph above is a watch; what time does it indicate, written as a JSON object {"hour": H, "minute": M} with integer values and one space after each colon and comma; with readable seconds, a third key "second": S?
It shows {"hour": 9, "minute": 5}
